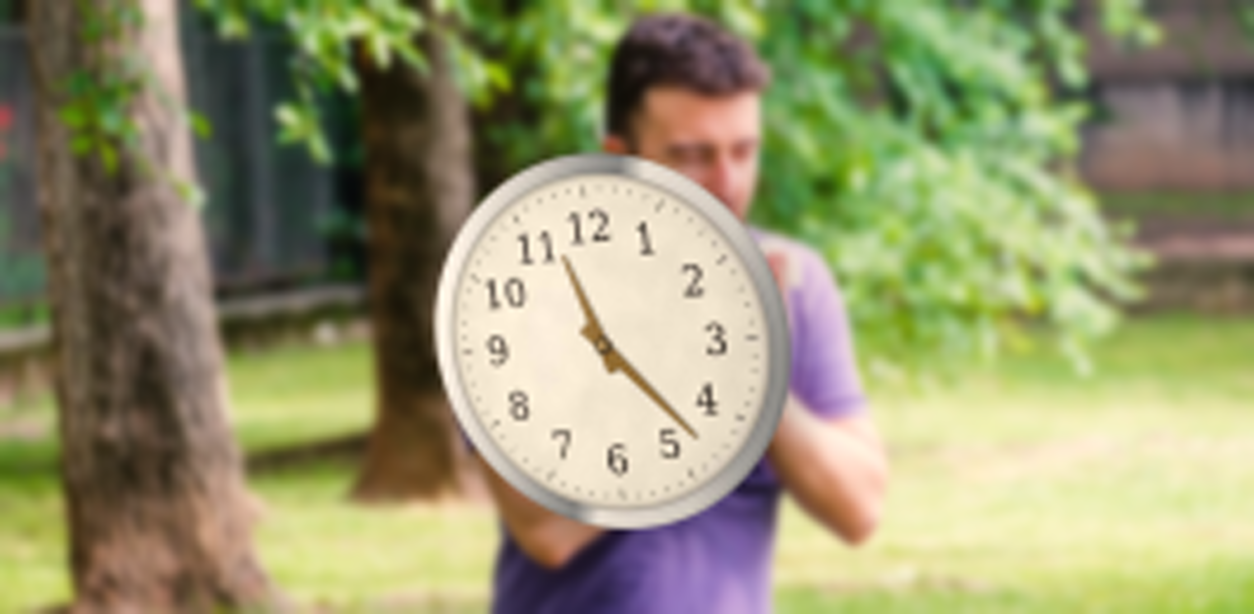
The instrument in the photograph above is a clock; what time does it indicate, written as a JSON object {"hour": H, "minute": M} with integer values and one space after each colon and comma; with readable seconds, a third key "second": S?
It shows {"hour": 11, "minute": 23}
